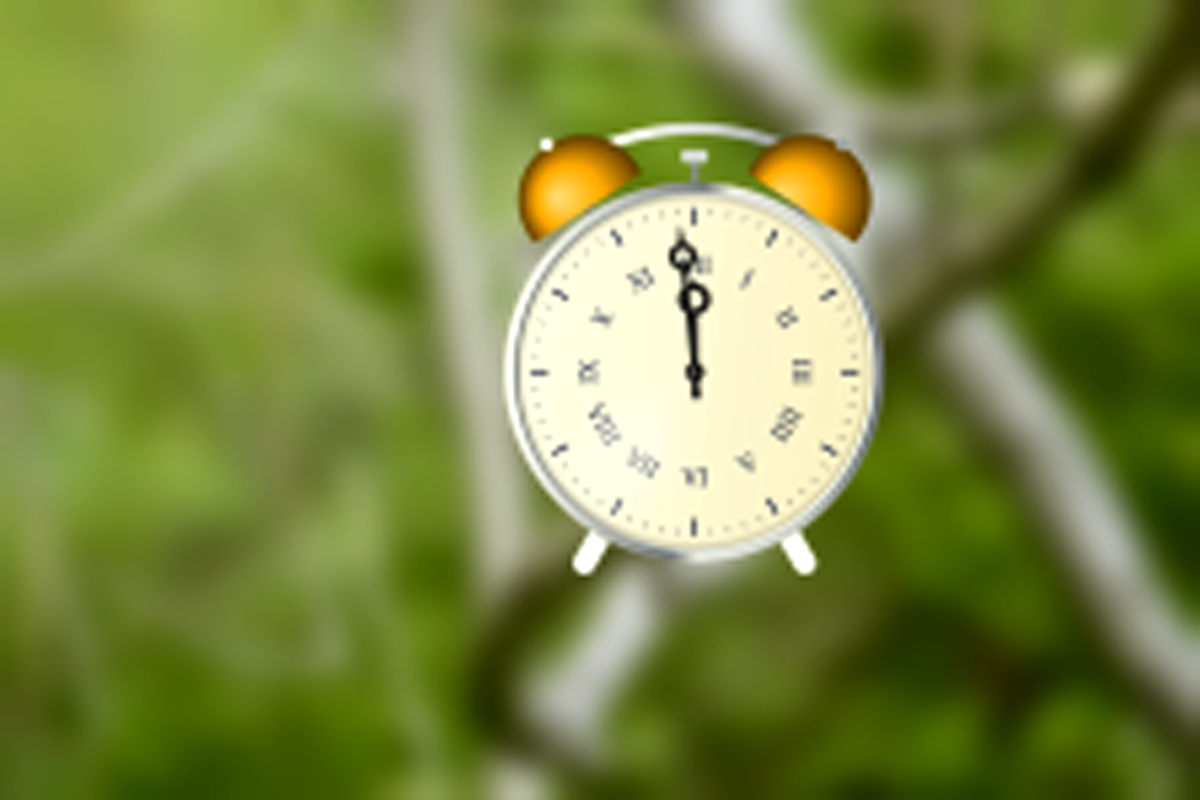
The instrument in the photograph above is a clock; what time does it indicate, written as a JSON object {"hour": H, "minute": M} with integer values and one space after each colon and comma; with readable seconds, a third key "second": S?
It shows {"hour": 11, "minute": 59}
